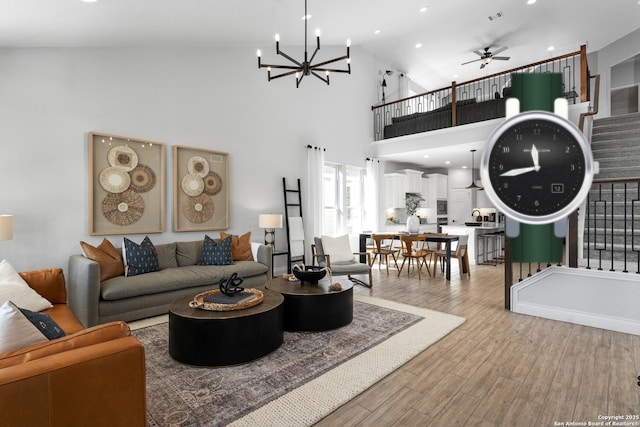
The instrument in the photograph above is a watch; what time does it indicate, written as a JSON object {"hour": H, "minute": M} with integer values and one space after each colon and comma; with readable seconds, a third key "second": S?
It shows {"hour": 11, "minute": 43}
